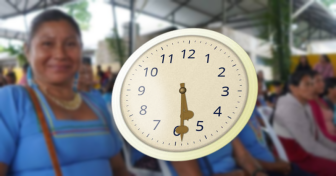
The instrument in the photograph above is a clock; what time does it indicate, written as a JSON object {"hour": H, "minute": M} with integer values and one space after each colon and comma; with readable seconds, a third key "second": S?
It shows {"hour": 5, "minute": 29}
